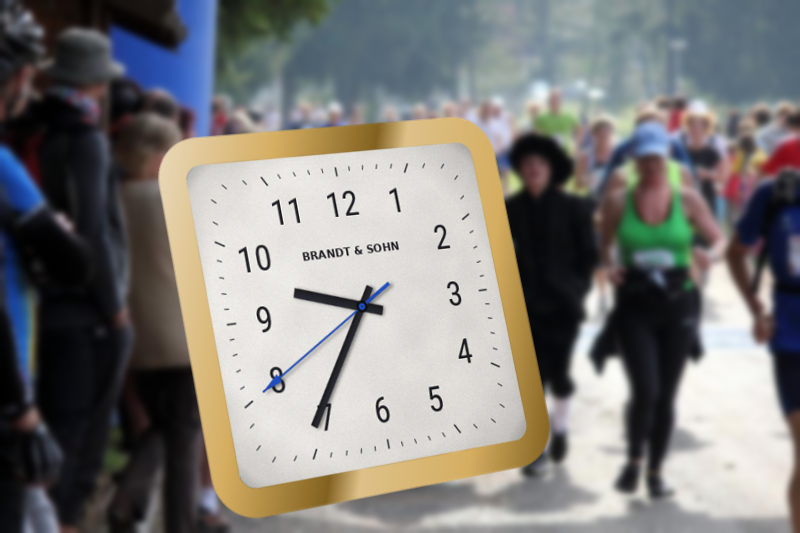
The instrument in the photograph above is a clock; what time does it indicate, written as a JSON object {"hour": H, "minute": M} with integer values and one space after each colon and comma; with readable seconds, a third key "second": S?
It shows {"hour": 9, "minute": 35, "second": 40}
